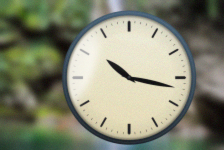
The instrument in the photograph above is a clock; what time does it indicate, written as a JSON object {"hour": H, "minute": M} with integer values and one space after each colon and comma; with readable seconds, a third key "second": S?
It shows {"hour": 10, "minute": 17}
